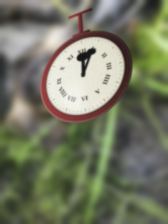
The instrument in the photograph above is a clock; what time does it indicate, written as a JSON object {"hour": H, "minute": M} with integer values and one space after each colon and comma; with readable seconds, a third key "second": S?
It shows {"hour": 12, "minute": 4}
